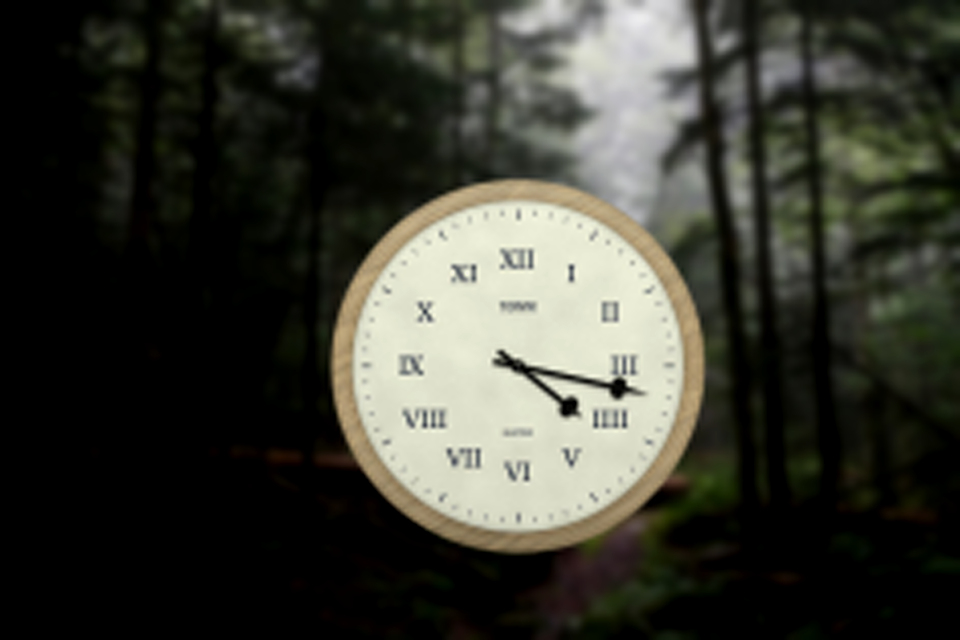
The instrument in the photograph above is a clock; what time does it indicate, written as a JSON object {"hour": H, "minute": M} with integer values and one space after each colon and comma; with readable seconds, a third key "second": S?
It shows {"hour": 4, "minute": 17}
